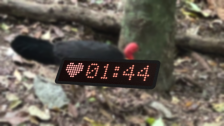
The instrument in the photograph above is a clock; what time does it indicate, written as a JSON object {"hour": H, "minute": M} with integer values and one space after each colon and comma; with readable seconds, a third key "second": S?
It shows {"hour": 1, "minute": 44}
